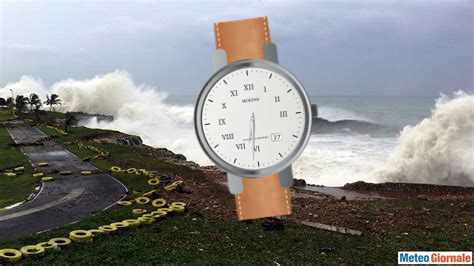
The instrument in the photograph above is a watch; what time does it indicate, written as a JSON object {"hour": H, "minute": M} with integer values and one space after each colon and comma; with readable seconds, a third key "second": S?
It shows {"hour": 6, "minute": 31}
